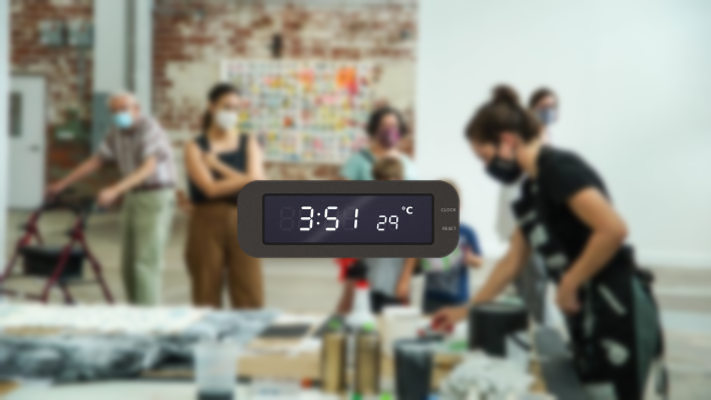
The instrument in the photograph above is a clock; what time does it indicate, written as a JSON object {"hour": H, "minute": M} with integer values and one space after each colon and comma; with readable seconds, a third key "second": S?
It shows {"hour": 3, "minute": 51}
